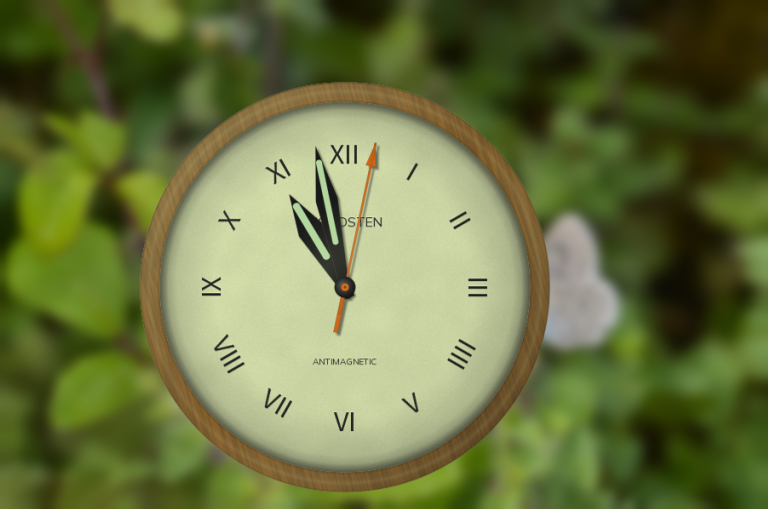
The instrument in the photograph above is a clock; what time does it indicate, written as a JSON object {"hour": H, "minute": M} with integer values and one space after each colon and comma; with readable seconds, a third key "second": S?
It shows {"hour": 10, "minute": 58, "second": 2}
